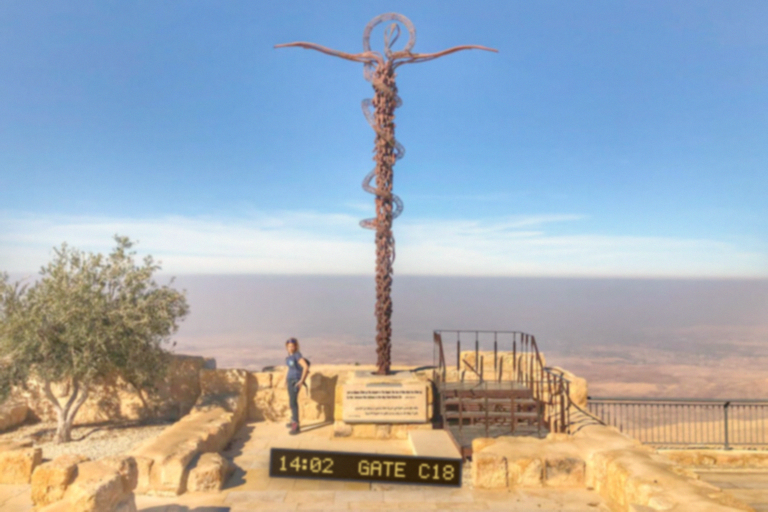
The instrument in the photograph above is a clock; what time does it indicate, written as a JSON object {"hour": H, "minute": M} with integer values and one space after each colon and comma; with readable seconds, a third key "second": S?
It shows {"hour": 14, "minute": 2}
